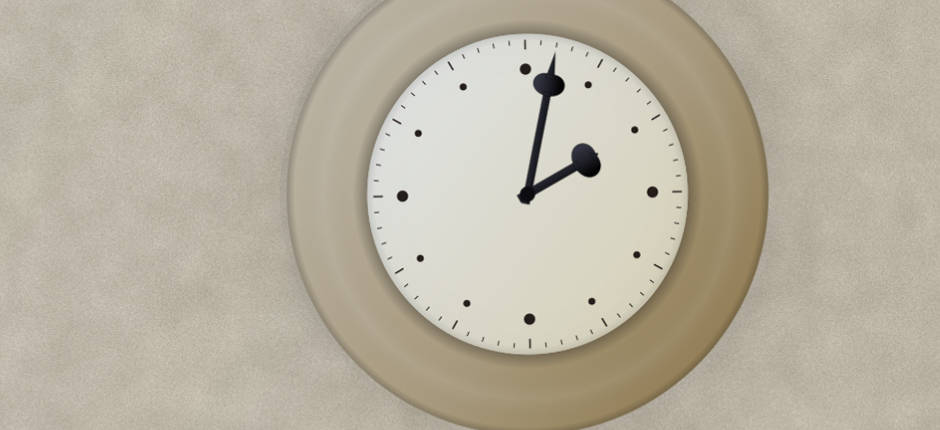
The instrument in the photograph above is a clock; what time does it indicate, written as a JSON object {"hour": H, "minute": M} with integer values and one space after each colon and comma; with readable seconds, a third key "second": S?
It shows {"hour": 2, "minute": 2}
